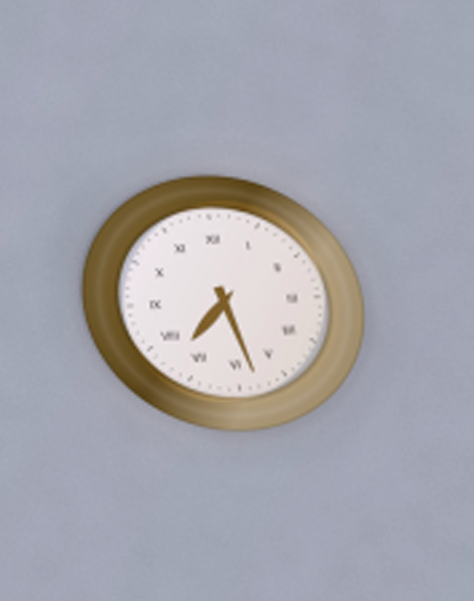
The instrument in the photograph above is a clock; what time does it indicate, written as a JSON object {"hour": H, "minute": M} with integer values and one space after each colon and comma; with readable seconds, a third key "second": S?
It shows {"hour": 7, "minute": 28}
